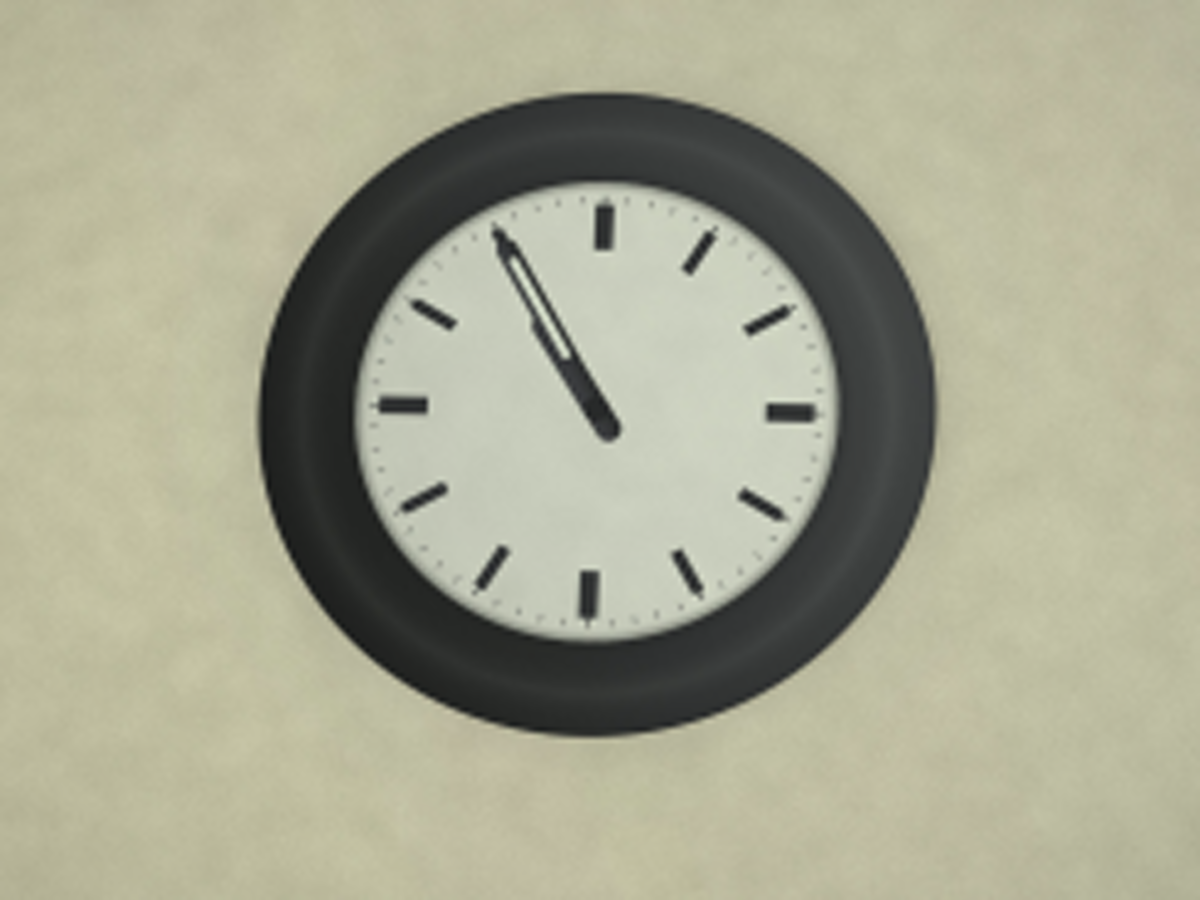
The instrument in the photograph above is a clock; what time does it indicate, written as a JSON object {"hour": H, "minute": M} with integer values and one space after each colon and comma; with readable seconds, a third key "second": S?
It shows {"hour": 10, "minute": 55}
